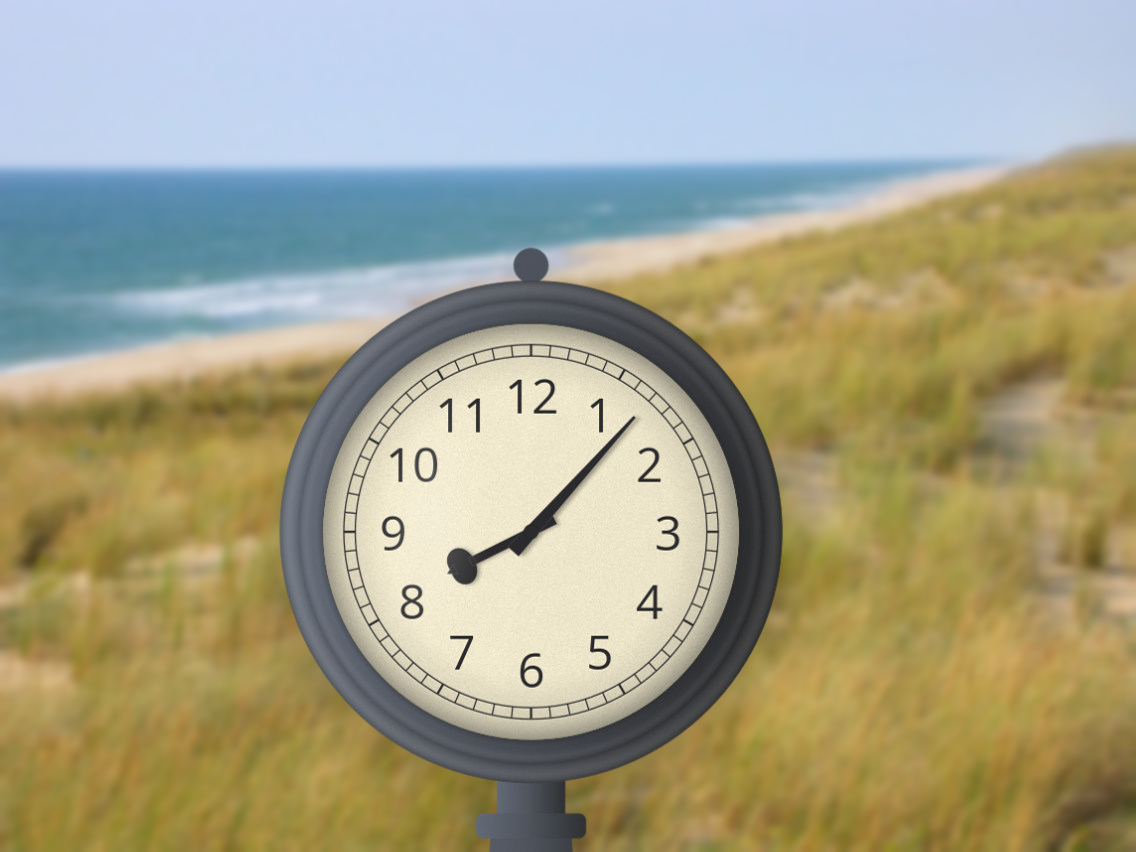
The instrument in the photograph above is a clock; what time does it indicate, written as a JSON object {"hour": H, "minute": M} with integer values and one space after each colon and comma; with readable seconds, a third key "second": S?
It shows {"hour": 8, "minute": 7}
